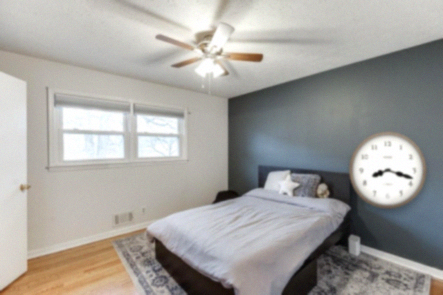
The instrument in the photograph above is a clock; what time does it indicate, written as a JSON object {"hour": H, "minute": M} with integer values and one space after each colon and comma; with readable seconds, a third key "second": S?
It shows {"hour": 8, "minute": 18}
